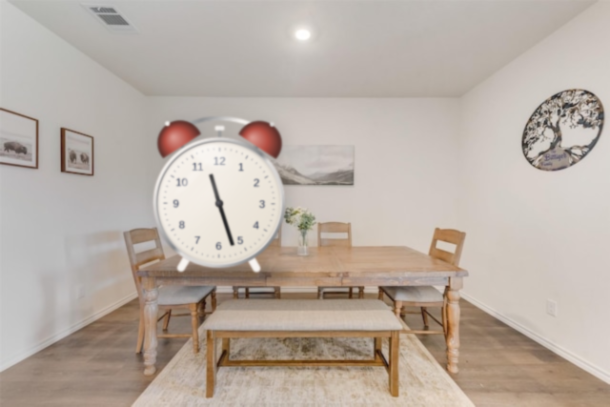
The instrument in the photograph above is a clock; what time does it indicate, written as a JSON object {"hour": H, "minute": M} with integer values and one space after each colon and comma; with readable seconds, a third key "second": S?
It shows {"hour": 11, "minute": 27}
